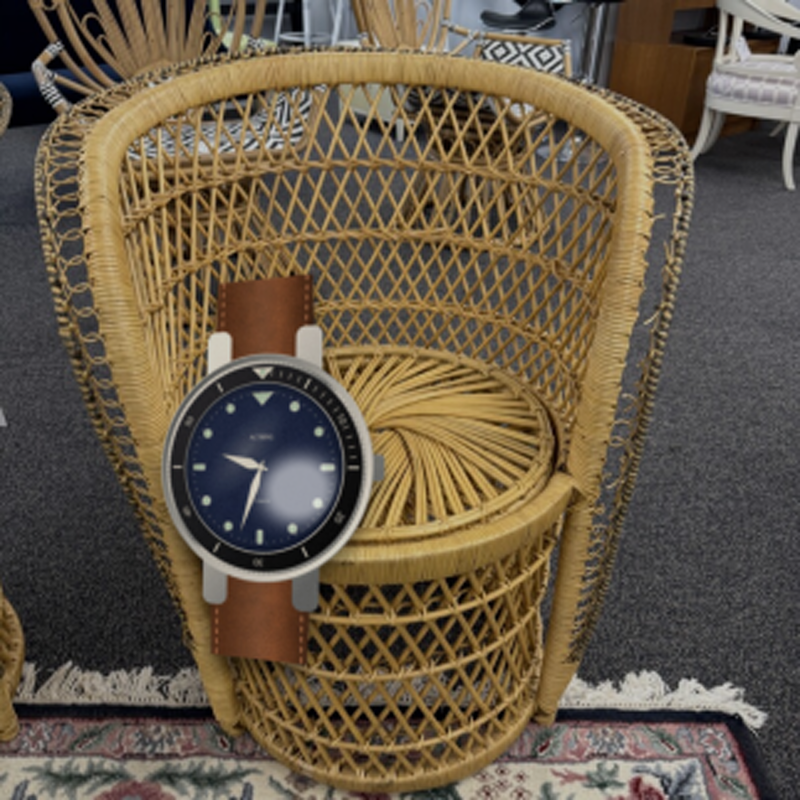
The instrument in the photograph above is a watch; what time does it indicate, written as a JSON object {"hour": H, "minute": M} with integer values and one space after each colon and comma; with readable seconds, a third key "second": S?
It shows {"hour": 9, "minute": 33}
